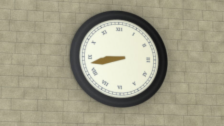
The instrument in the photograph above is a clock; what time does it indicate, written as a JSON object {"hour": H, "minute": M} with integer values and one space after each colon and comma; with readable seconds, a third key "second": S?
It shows {"hour": 8, "minute": 43}
